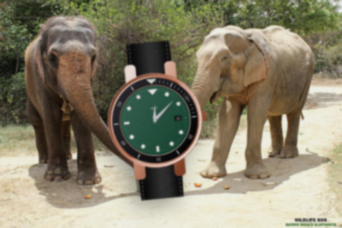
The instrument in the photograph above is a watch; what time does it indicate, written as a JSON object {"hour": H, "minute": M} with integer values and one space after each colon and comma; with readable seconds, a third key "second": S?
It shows {"hour": 12, "minute": 8}
